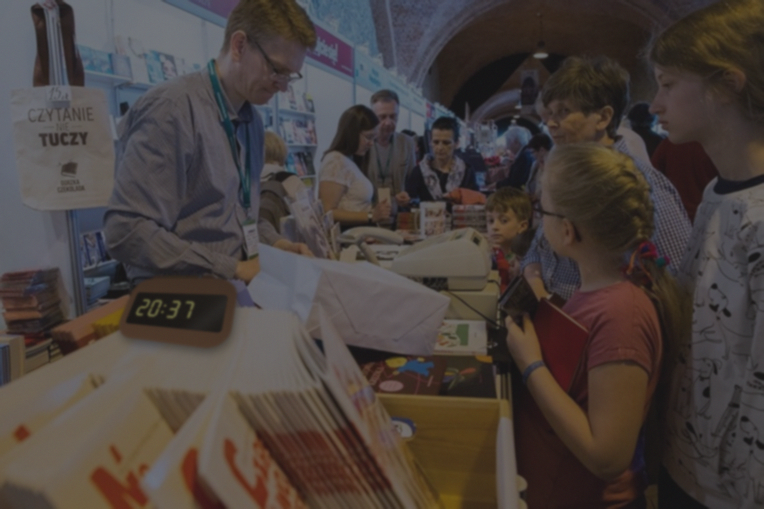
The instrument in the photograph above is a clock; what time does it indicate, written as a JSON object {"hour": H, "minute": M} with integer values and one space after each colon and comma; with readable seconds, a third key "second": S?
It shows {"hour": 20, "minute": 37}
